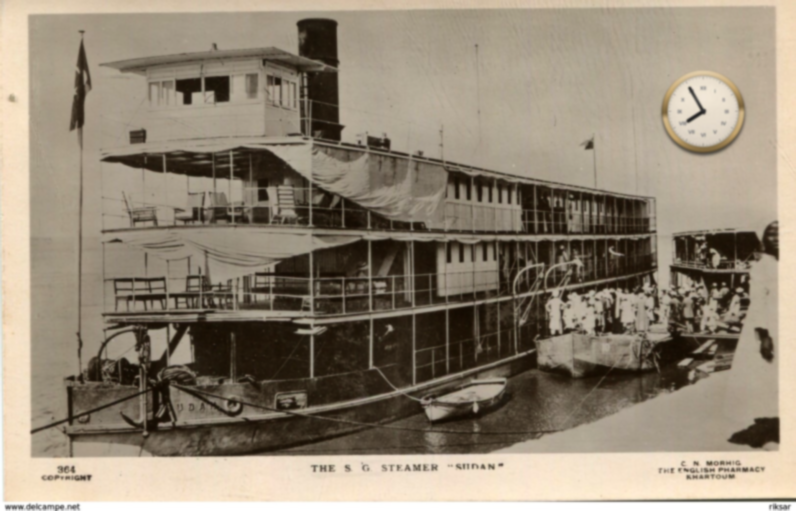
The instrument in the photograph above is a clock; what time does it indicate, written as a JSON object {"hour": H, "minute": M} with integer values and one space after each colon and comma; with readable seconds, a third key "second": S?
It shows {"hour": 7, "minute": 55}
